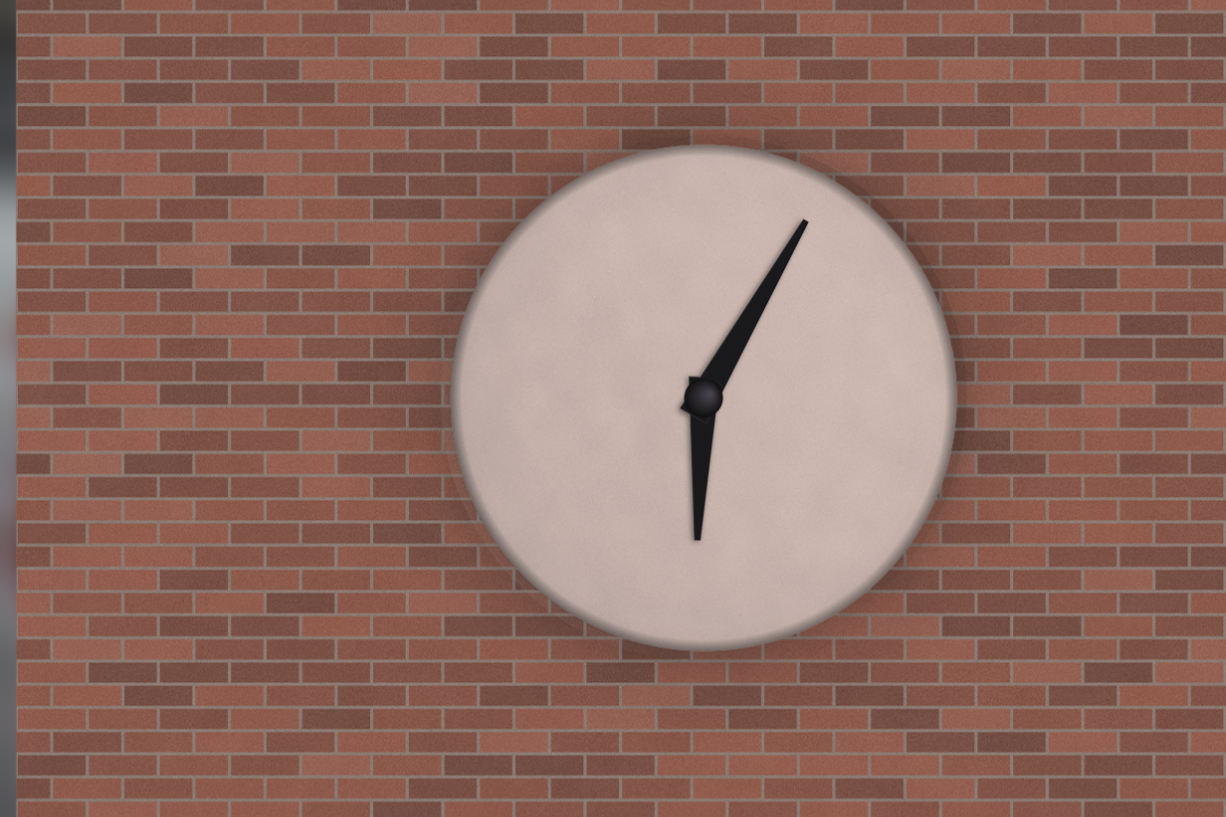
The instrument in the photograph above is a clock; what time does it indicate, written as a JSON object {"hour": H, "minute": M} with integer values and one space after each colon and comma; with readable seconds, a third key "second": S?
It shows {"hour": 6, "minute": 5}
